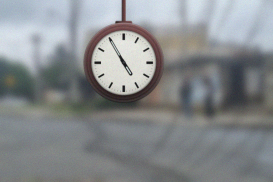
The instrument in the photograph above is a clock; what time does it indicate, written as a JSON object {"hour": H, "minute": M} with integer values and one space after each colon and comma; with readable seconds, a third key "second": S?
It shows {"hour": 4, "minute": 55}
